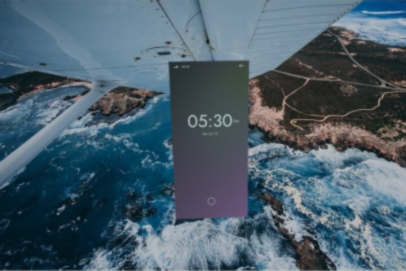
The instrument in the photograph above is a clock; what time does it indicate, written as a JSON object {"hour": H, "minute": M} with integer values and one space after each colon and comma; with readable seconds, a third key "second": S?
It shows {"hour": 5, "minute": 30}
